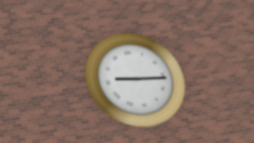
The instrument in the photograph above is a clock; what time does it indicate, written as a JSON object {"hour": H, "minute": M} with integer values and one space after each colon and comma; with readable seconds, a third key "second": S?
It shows {"hour": 9, "minute": 16}
